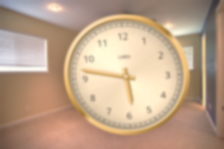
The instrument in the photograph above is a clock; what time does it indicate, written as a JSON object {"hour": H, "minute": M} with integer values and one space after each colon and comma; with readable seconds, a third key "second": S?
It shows {"hour": 5, "minute": 47}
